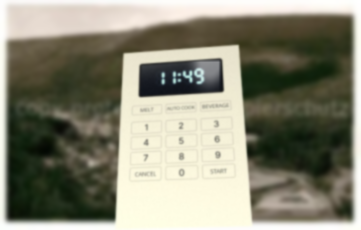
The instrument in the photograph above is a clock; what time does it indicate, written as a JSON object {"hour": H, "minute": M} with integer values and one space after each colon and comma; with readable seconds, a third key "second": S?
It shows {"hour": 11, "minute": 49}
